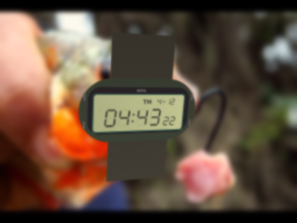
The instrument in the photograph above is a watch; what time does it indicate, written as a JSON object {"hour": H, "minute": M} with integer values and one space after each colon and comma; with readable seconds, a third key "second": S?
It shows {"hour": 4, "minute": 43}
